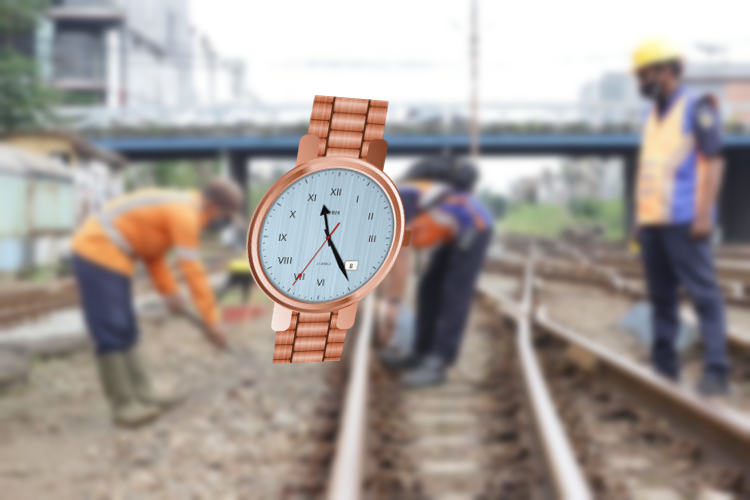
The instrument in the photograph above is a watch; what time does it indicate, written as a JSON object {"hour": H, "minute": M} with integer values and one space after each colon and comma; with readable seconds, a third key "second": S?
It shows {"hour": 11, "minute": 24, "second": 35}
